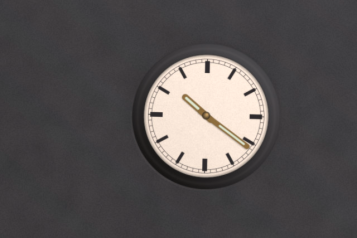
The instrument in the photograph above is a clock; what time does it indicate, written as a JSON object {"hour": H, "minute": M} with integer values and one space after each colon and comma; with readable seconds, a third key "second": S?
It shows {"hour": 10, "minute": 21}
